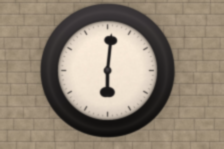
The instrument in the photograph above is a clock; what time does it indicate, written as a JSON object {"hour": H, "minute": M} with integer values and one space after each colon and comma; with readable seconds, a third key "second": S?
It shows {"hour": 6, "minute": 1}
